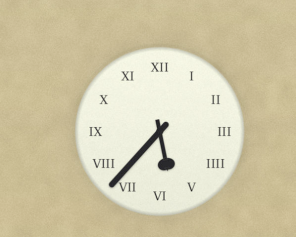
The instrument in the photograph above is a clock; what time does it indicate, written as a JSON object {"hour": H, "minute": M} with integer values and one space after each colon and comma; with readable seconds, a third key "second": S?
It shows {"hour": 5, "minute": 37}
